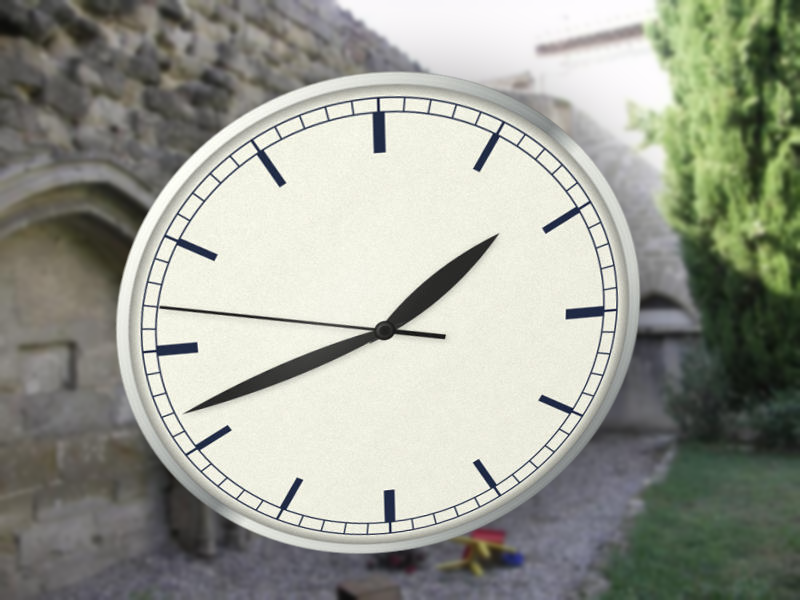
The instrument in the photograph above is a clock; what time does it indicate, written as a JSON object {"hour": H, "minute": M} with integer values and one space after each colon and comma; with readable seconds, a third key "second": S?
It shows {"hour": 1, "minute": 41, "second": 47}
